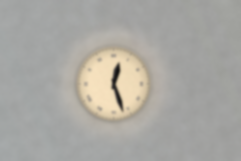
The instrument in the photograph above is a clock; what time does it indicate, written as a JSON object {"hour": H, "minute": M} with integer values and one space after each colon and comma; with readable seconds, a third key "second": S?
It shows {"hour": 12, "minute": 27}
